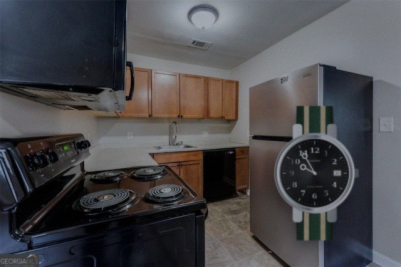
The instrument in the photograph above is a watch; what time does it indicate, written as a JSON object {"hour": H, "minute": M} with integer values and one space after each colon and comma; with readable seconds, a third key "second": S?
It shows {"hour": 9, "minute": 55}
